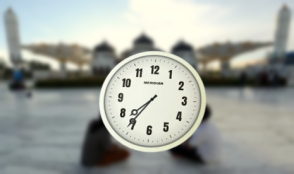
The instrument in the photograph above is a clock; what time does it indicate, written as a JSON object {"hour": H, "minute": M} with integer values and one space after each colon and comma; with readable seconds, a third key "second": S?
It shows {"hour": 7, "minute": 36}
